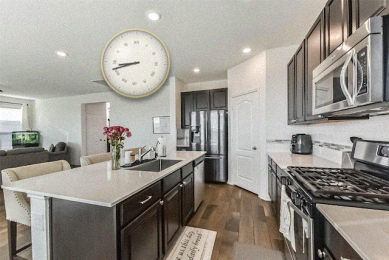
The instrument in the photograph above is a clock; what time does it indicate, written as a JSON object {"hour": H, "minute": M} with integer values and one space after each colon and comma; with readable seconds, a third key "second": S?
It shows {"hour": 8, "minute": 42}
